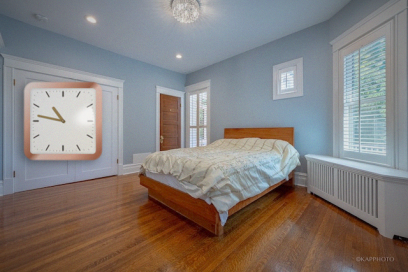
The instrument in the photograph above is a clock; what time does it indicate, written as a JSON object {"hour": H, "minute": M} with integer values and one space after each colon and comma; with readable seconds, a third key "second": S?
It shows {"hour": 10, "minute": 47}
